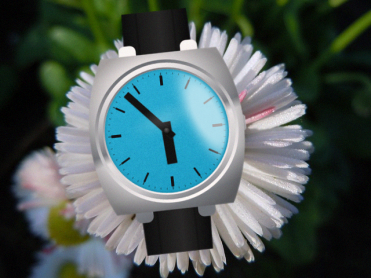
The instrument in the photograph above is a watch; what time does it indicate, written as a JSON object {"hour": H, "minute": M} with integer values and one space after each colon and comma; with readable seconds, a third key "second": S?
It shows {"hour": 5, "minute": 53}
